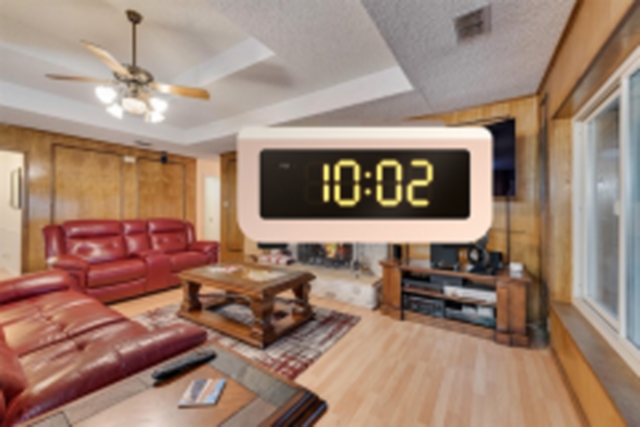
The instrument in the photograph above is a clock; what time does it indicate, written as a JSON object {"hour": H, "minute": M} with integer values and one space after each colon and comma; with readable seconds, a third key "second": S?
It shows {"hour": 10, "minute": 2}
